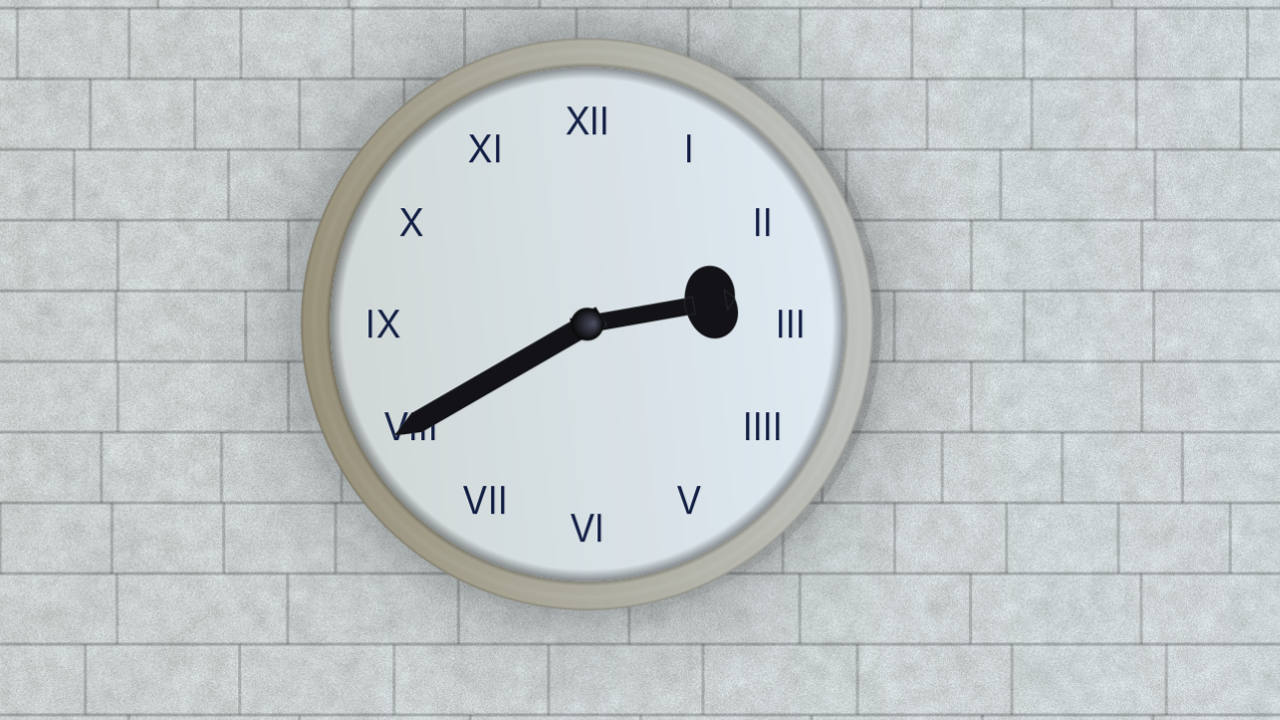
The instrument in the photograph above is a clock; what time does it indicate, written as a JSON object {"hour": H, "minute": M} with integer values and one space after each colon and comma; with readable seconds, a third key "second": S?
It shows {"hour": 2, "minute": 40}
